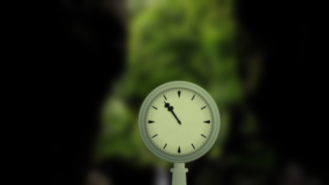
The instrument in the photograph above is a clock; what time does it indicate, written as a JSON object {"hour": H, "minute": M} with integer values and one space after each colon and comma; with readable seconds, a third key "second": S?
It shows {"hour": 10, "minute": 54}
